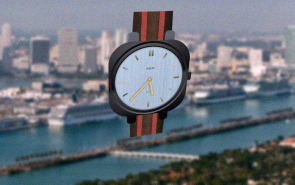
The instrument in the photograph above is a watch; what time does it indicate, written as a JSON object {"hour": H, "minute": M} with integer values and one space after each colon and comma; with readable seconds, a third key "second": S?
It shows {"hour": 5, "minute": 37}
